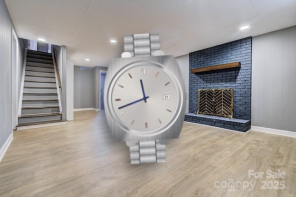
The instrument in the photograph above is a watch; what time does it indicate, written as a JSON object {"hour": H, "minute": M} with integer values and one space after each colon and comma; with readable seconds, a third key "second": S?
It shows {"hour": 11, "minute": 42}
